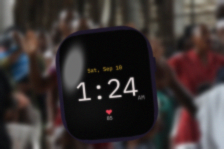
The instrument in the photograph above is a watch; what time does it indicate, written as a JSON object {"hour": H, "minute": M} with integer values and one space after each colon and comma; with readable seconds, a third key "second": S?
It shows {"hour": 1, "minute": 24}
